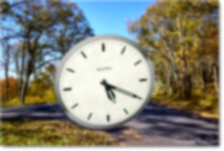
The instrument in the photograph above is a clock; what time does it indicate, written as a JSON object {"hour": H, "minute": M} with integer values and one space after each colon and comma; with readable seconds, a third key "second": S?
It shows {"hour": 5, "minute": 20}
